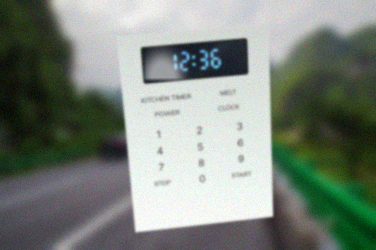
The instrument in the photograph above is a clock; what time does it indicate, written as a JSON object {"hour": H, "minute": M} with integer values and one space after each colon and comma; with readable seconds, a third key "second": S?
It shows {"hour": 12, "minute": 36}
